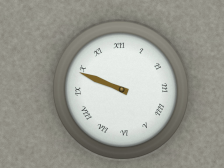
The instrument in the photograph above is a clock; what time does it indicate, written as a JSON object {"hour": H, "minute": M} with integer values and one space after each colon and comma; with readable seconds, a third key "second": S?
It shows {"hour": 9, "minute": 49}
